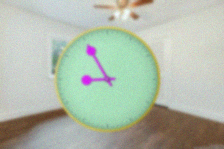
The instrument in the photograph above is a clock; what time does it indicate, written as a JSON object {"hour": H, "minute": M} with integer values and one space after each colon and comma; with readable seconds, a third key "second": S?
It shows {"hour": 8, "minute": 55}
